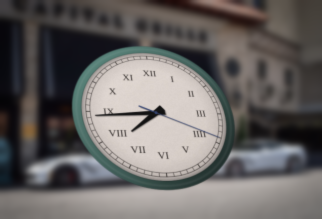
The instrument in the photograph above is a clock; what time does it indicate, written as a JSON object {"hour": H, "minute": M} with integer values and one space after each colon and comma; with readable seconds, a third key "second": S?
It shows {"hour": 7, "minute": 44, "second": 19}
